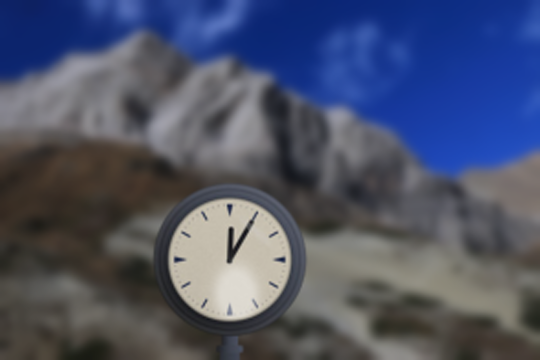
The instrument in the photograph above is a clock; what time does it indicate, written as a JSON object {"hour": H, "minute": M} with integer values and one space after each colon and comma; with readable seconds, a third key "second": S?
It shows {"hour": 12, "minute": 5}
